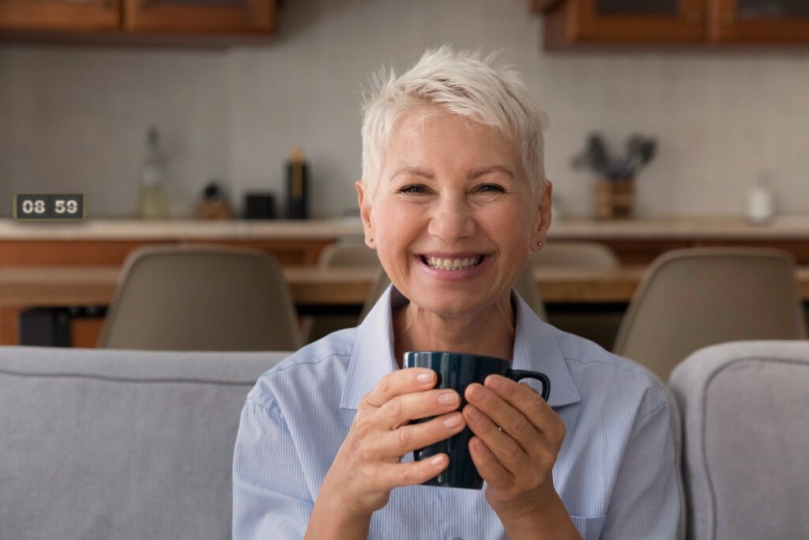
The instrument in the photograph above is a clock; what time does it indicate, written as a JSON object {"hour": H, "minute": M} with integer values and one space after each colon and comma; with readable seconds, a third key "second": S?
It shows {"hour": 8, "minute": 59}
